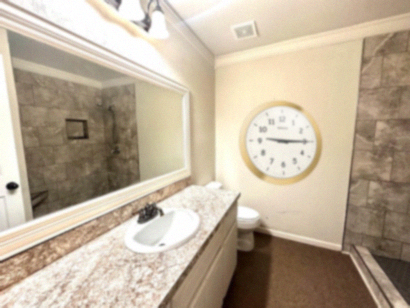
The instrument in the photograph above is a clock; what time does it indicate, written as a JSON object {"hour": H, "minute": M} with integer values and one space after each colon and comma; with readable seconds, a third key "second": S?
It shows {"hour": 9, "minute": 15}
